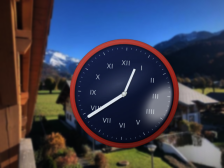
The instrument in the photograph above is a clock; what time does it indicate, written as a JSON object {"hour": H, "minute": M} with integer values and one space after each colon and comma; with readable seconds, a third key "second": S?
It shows {"hour": 12, "minute": 39}
